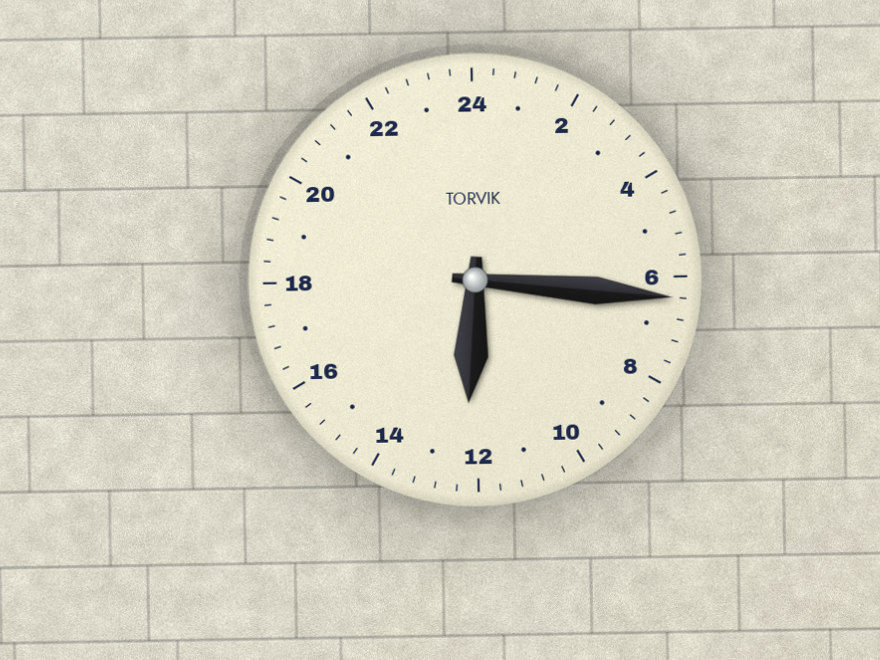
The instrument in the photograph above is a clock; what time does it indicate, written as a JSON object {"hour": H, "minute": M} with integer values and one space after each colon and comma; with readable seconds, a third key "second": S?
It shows {"hour": 12, "minute": 16}
